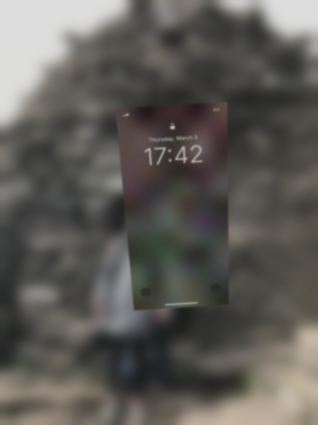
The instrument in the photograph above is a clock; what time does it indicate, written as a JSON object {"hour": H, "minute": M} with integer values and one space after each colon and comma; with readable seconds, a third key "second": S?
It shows {"hour": 17, "minute": 42}
